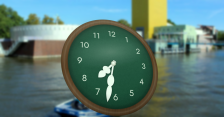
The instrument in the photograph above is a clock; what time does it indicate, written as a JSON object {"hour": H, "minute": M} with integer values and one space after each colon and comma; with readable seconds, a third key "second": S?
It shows {"hour": 7, "minute": 32}
